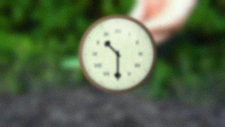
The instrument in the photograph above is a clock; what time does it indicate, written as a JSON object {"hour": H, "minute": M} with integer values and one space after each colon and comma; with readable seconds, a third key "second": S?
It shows {"hour": 10, "minute": 30}
